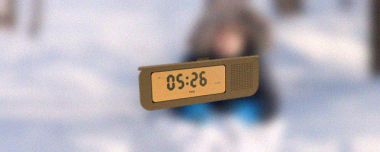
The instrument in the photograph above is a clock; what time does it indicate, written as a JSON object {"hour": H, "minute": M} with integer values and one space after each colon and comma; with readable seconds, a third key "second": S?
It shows {"hour": 5, "minute": 26}
